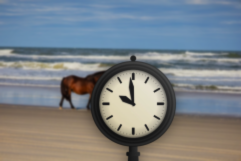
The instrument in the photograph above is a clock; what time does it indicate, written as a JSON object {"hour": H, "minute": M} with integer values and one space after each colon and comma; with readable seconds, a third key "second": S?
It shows {"hour": 9, "minute": 59}
